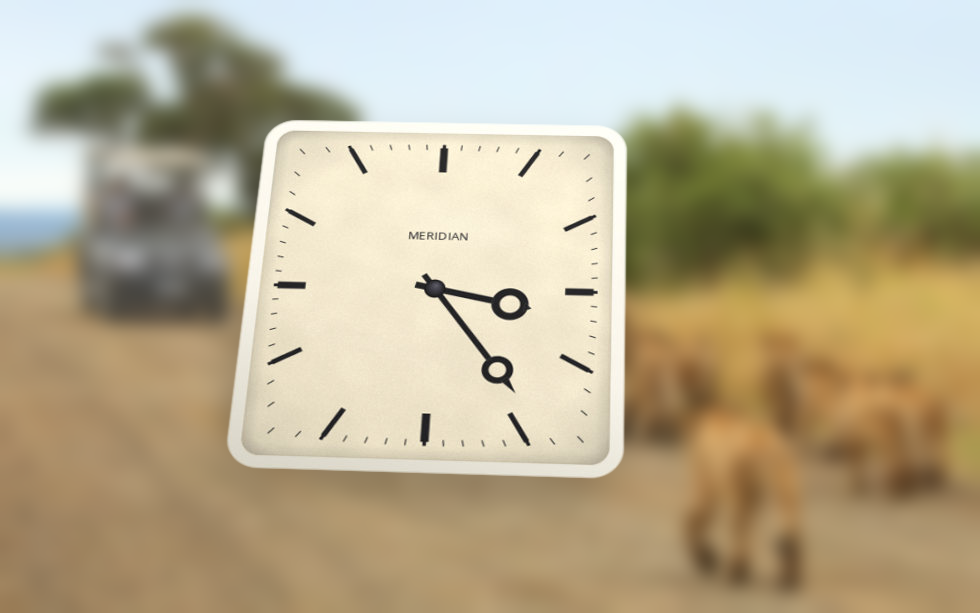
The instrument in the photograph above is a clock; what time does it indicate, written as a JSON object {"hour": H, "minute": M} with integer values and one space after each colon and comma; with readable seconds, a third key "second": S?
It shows {"hour": 3, "minute": 24}
